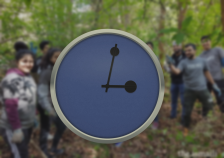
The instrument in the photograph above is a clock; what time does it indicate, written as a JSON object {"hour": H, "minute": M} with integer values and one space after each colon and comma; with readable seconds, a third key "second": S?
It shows {"hour": 3, "minute": 2}
